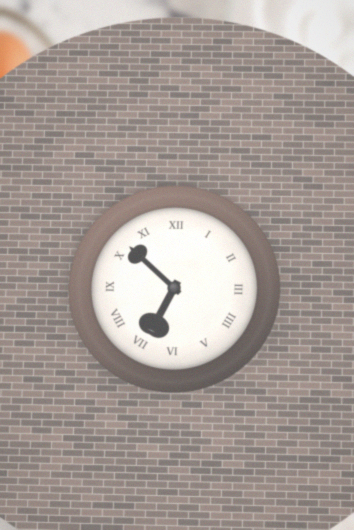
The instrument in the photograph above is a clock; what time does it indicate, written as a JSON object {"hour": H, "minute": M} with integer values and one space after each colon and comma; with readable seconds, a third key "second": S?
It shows {"hour": 6, "minute": 52}
